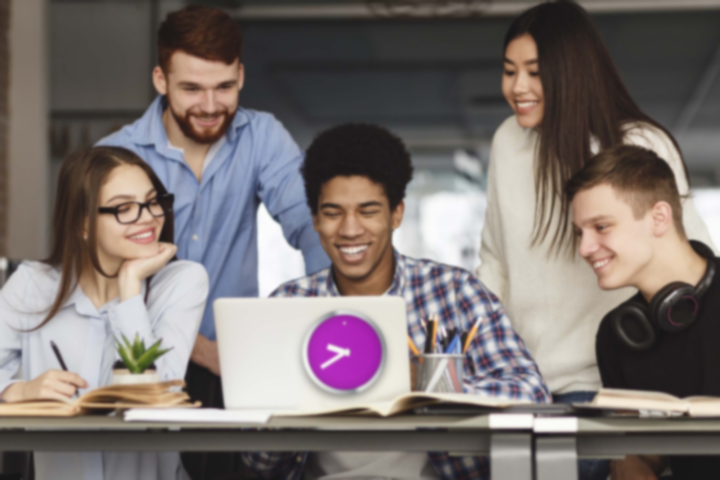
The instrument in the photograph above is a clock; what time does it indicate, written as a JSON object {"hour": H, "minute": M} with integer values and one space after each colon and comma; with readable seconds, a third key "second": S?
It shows {"hour": 9, "minute": 40}
